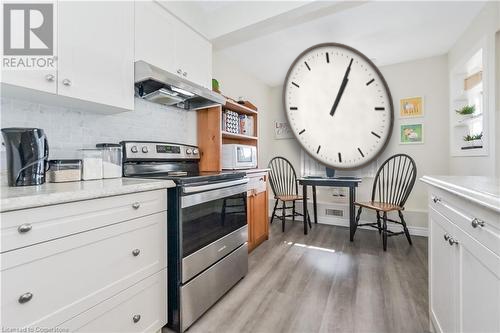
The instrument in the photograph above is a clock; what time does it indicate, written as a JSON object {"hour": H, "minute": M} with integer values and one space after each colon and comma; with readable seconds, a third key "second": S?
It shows {"hour": 1, "minute": 5}
